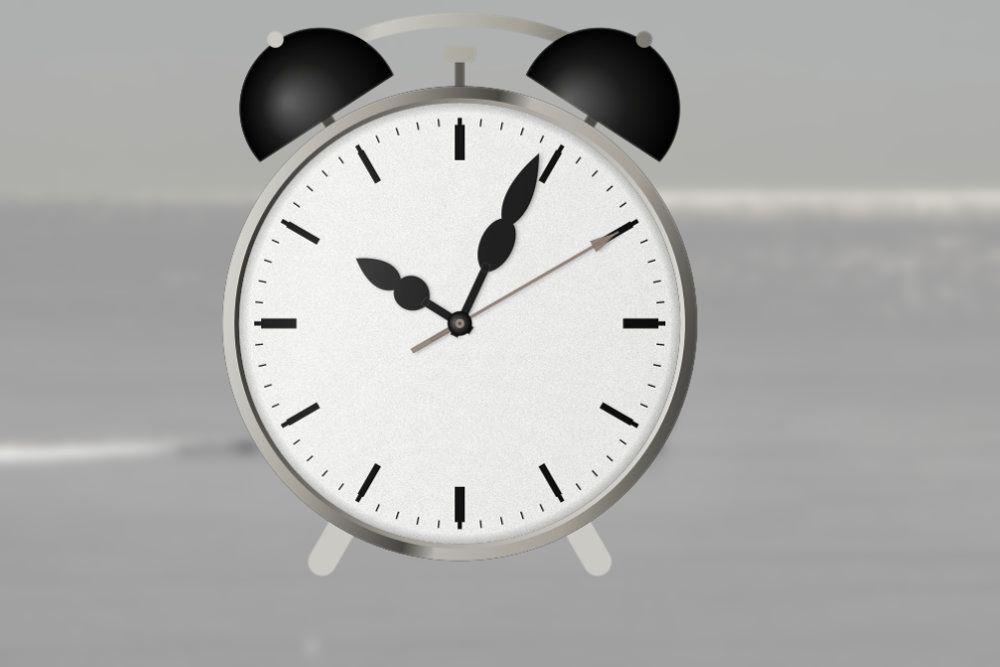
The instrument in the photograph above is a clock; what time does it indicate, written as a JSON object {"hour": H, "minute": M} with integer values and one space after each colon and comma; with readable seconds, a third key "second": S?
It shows {"hour": 10, "minute": 4, "second": 10}
